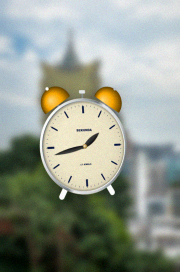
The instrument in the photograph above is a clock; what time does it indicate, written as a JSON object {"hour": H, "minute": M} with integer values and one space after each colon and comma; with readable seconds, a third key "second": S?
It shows {"hour": 1, "minute": 43}
